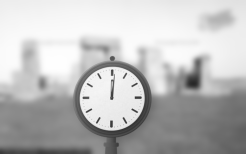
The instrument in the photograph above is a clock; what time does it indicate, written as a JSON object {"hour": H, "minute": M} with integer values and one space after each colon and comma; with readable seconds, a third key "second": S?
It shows {"hour": 12, "minute": 1}
